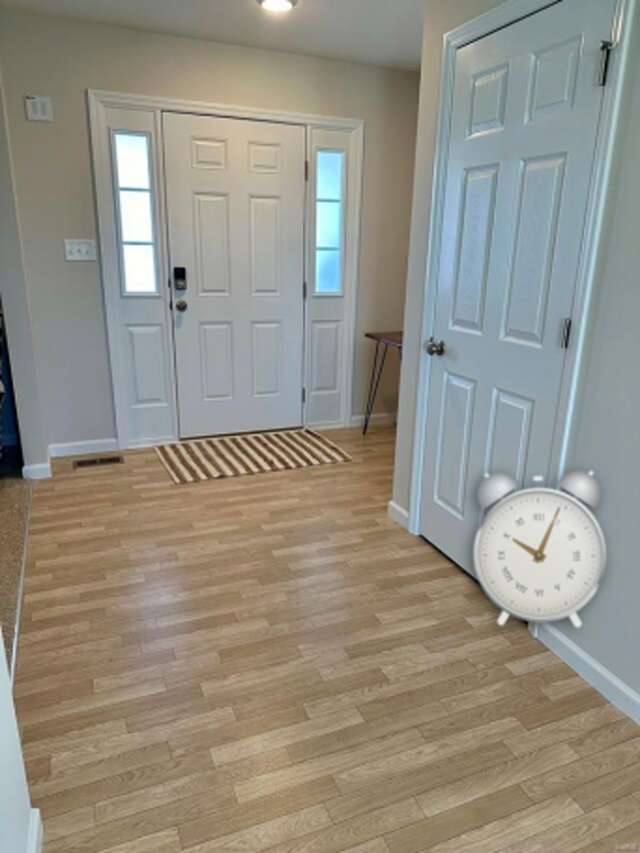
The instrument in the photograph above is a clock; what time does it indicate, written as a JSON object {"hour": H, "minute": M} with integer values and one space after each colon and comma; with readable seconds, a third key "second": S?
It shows {"hour": 10, "minute": 4}
